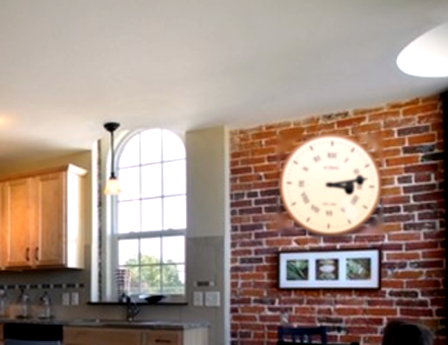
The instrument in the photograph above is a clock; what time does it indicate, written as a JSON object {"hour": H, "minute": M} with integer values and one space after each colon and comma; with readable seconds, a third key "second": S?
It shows {"hour": 3, "minute": 13}
